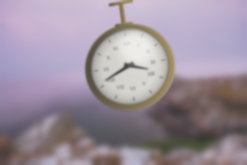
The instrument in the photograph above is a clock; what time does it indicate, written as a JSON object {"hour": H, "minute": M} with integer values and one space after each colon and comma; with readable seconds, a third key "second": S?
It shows {"hour": 3, "minute": 41}
